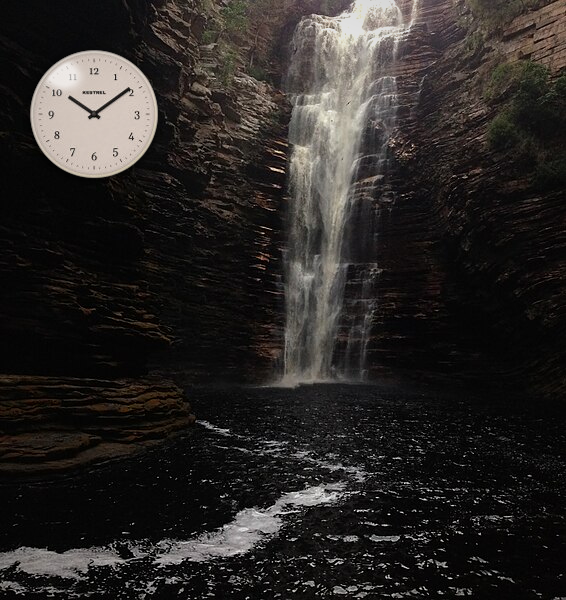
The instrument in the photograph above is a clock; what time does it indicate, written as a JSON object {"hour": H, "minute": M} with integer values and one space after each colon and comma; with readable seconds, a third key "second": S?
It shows {"hour": 10, "minute": 9}
